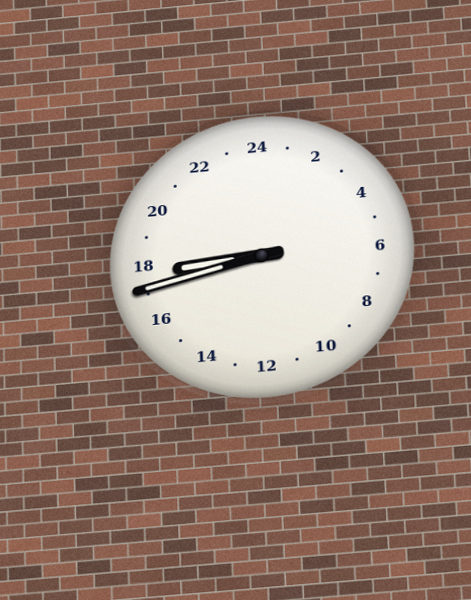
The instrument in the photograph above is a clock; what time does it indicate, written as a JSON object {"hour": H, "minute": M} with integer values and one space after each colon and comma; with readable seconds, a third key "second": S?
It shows {"hour": 17, "minute": 43}
